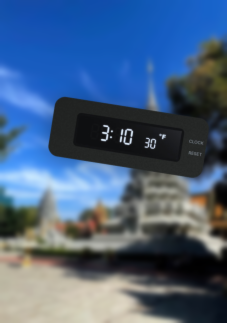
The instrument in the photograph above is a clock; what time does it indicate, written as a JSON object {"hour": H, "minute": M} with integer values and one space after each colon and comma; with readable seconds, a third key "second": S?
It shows {"hour": 3, "minute": 10}
